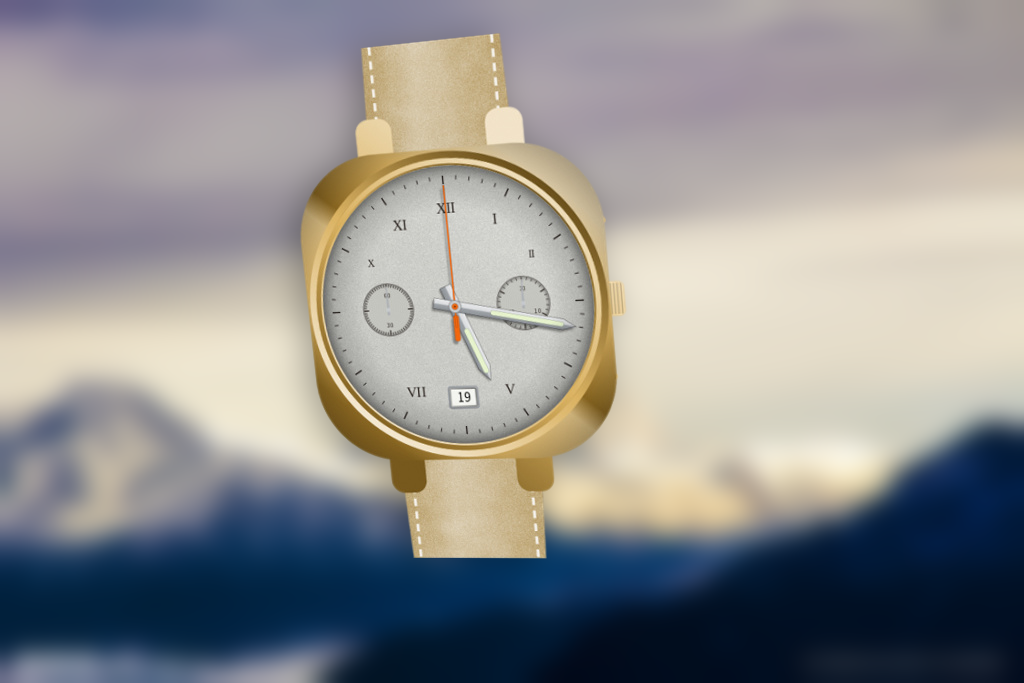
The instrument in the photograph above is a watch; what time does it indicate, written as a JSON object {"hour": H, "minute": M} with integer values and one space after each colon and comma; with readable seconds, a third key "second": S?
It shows {"hour": 5, "minute": 17}
